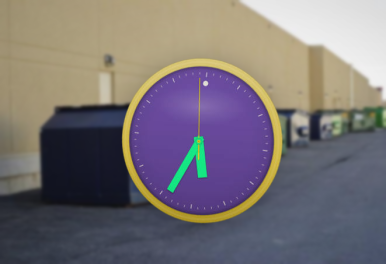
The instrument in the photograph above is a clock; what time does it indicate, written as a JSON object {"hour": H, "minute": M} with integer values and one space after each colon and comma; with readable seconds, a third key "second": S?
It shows {"hour": 5, "minute": 33, "second": 59}
